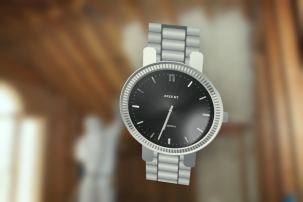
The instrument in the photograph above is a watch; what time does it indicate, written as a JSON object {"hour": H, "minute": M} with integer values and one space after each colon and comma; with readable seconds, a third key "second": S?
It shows {"hour": 6, "minute": 33}
